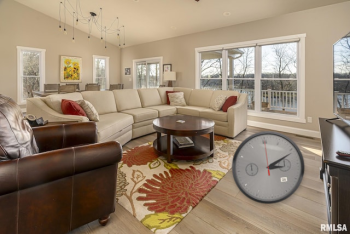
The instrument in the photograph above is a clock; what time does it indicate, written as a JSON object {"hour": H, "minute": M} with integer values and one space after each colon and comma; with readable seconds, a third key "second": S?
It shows {"hour": 3, "minute": 11}
